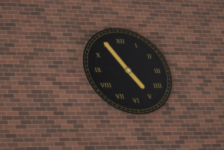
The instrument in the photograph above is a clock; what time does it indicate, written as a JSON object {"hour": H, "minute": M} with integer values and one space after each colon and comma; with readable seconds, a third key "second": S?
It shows {"hour": 4, "minute": 55}
